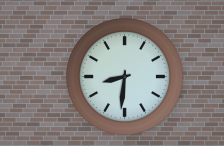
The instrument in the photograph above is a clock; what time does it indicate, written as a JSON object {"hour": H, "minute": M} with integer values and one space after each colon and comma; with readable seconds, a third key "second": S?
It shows {"hour": 8, "minute": 31}
